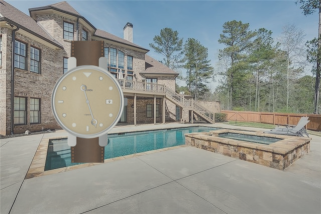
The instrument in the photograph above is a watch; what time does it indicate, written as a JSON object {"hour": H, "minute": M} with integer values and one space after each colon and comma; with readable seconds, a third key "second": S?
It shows {"hour": 11, "minute": 27}
